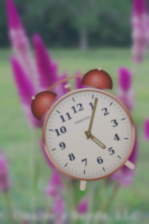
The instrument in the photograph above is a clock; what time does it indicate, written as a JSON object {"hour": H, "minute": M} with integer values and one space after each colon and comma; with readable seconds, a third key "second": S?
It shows {"hour": 5, "minute": 6}
